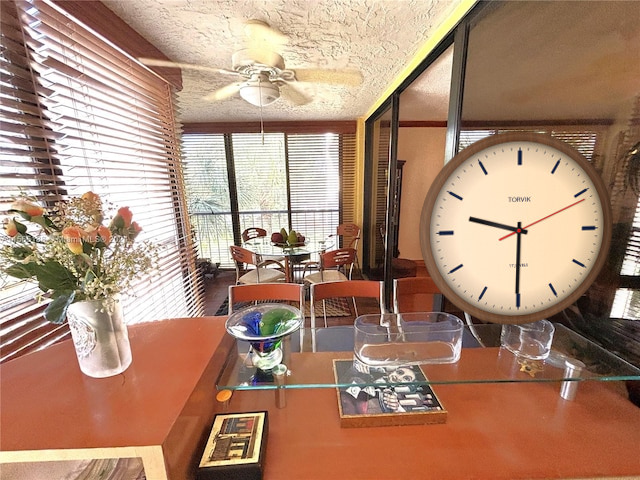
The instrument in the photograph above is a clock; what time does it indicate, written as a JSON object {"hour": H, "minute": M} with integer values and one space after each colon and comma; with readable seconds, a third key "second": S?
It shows {"hour": 9, "minute": 30, "second": 11}
